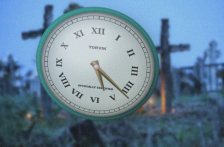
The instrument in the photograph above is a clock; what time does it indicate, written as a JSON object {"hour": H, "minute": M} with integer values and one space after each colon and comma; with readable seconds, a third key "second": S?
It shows {"hour": 5, "minute": 22}
